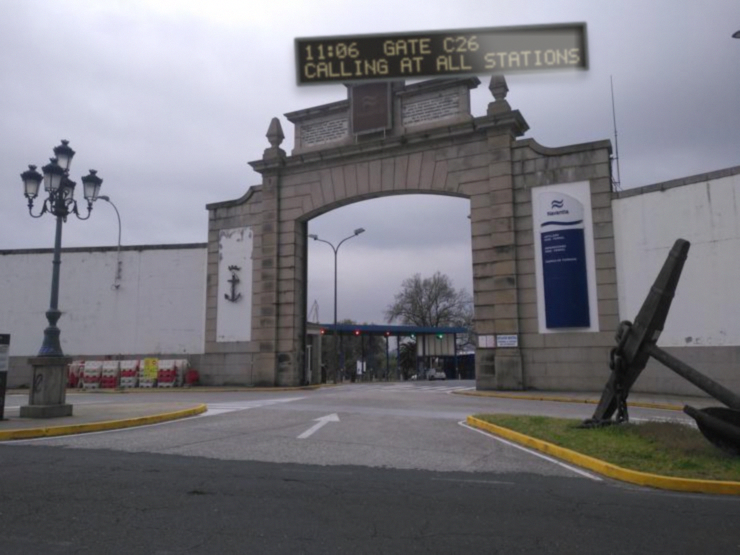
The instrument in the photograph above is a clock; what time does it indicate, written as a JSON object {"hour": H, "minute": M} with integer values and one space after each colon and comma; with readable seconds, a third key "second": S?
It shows {"hour": 11, "minute": 6}
